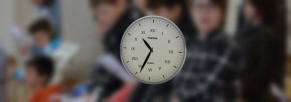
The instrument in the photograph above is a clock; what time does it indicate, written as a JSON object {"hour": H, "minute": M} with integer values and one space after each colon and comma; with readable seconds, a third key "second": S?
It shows {"hour": 10, "minute": 34}
